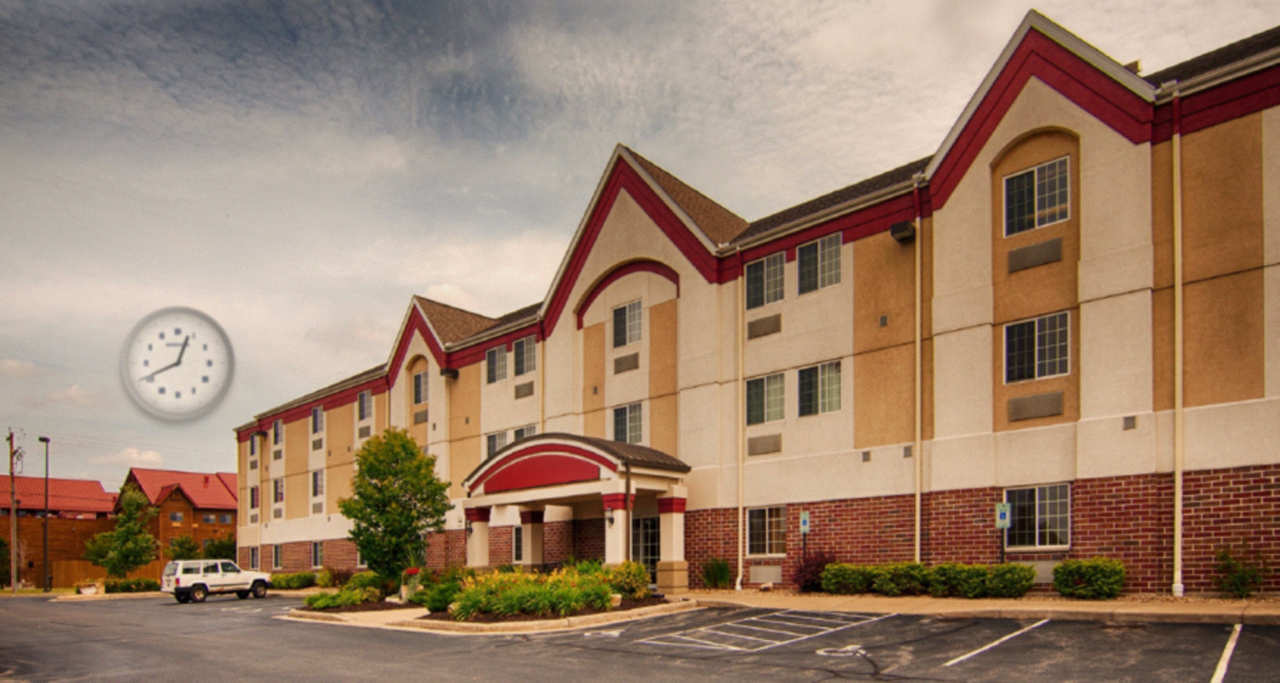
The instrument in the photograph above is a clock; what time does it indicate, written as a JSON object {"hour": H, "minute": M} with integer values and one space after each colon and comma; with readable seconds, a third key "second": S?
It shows {"hour": 12, "minute": 41}
